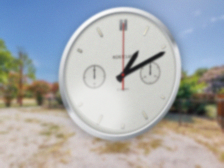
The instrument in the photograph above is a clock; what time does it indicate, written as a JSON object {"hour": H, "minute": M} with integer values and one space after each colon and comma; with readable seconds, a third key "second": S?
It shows {"hour": 1, "minute": 11}
